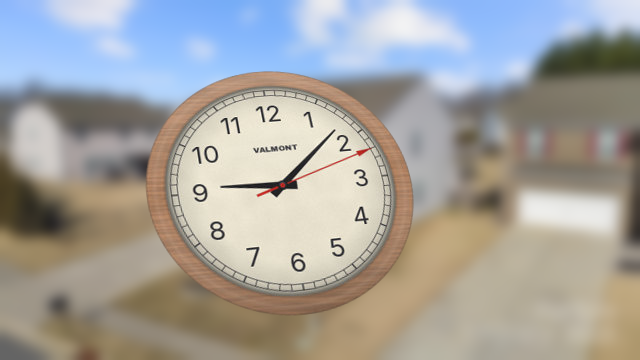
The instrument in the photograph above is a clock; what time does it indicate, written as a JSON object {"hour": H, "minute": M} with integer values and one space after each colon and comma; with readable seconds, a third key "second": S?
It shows {"hour": 9, "minute": 8, "second": 12}
